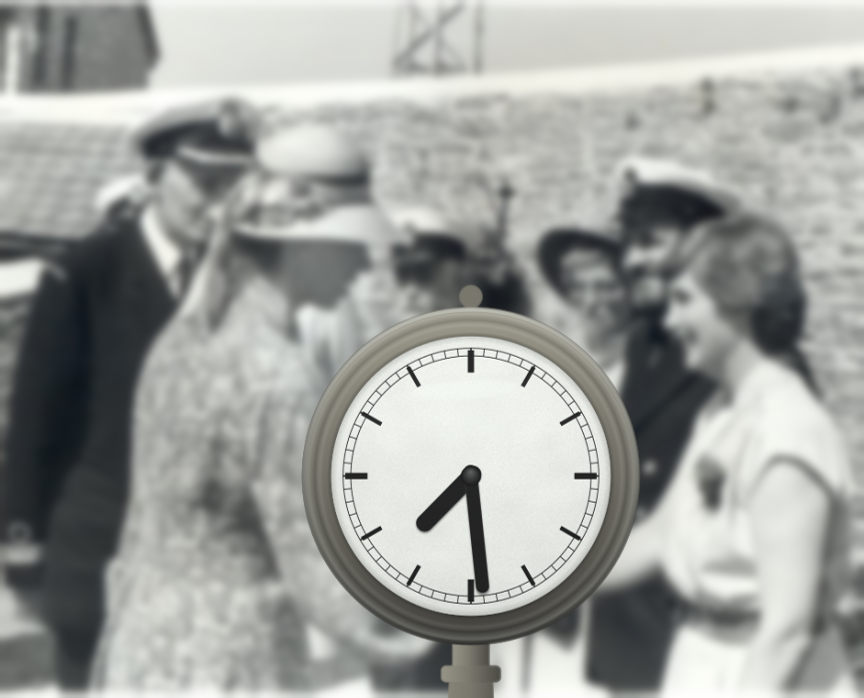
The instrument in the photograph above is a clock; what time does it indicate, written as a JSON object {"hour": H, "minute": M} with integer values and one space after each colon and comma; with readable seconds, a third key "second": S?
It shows {"hour": 7, "minute": 29}
